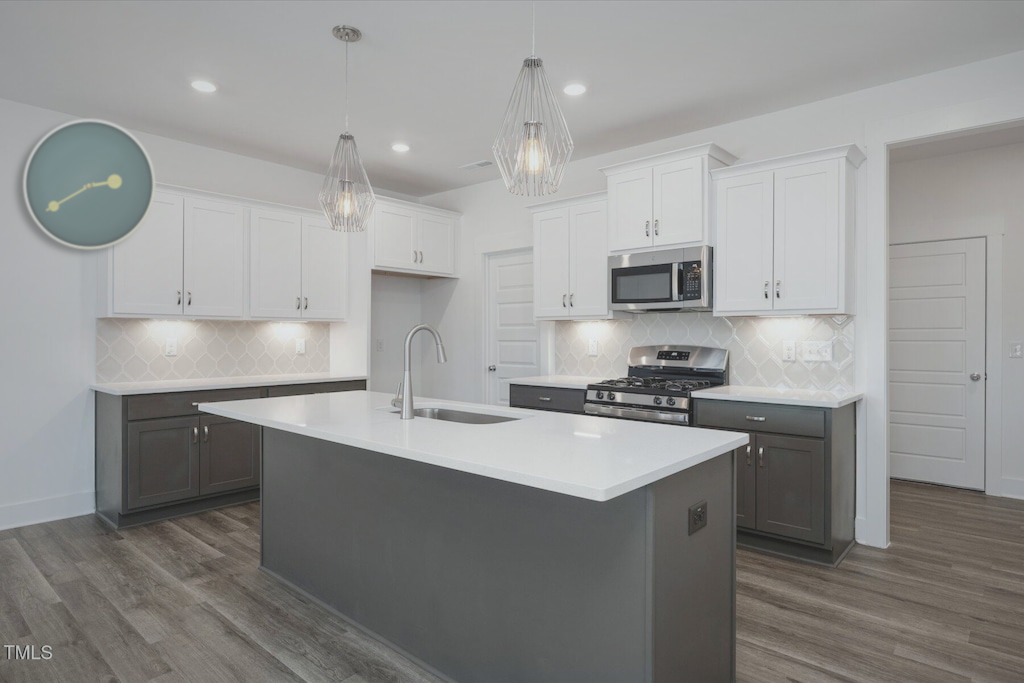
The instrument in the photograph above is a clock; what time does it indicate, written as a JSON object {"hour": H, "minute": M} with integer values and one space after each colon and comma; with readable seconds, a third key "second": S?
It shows {"hour": 2, "minute": 40}
